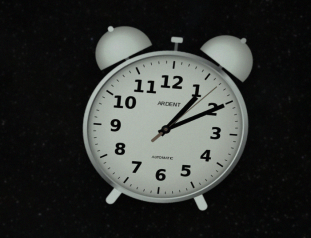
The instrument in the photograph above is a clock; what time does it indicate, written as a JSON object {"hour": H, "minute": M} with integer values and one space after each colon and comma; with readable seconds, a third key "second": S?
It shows {"hour": 1, "minute": 10, "second": 7}
